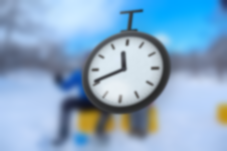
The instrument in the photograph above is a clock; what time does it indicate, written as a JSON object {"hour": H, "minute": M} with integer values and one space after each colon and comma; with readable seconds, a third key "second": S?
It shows {"hour": 11, "minute": 41}
